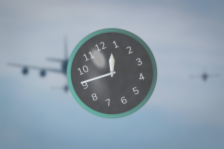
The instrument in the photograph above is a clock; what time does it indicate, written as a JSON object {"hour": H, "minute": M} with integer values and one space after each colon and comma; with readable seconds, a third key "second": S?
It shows {"hour": 12, "minute": 46}
